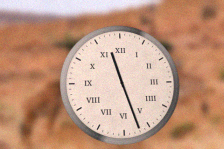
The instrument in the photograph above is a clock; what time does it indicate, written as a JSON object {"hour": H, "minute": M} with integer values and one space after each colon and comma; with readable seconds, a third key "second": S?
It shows {"hour": 11, "minute": 27}
